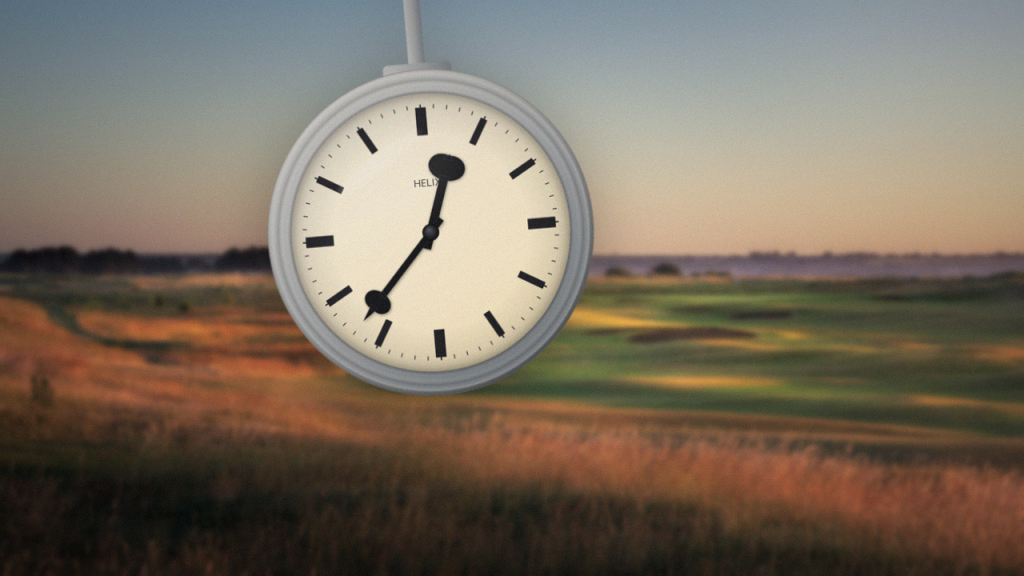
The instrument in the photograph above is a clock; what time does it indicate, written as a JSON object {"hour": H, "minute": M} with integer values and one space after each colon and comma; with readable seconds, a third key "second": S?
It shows {"hour": 12, "minute": 37}
